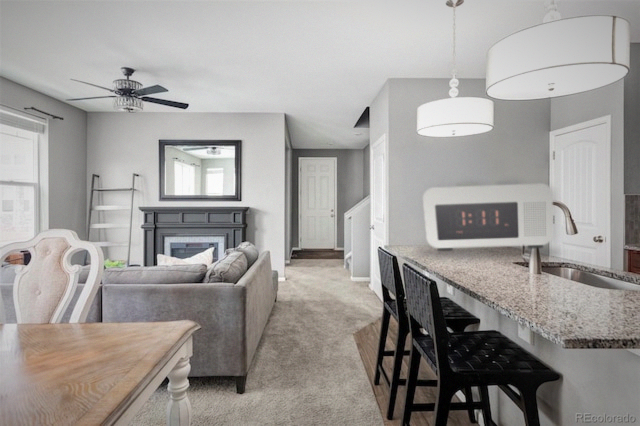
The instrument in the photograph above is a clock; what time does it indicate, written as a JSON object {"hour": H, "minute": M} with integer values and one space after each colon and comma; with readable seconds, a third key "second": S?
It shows {"hour": 1, "minute": 11}
